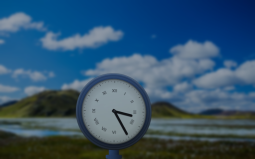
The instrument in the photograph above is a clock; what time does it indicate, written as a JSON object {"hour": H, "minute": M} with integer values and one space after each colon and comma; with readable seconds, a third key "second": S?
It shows {"hour": 3, "minute": 25}
